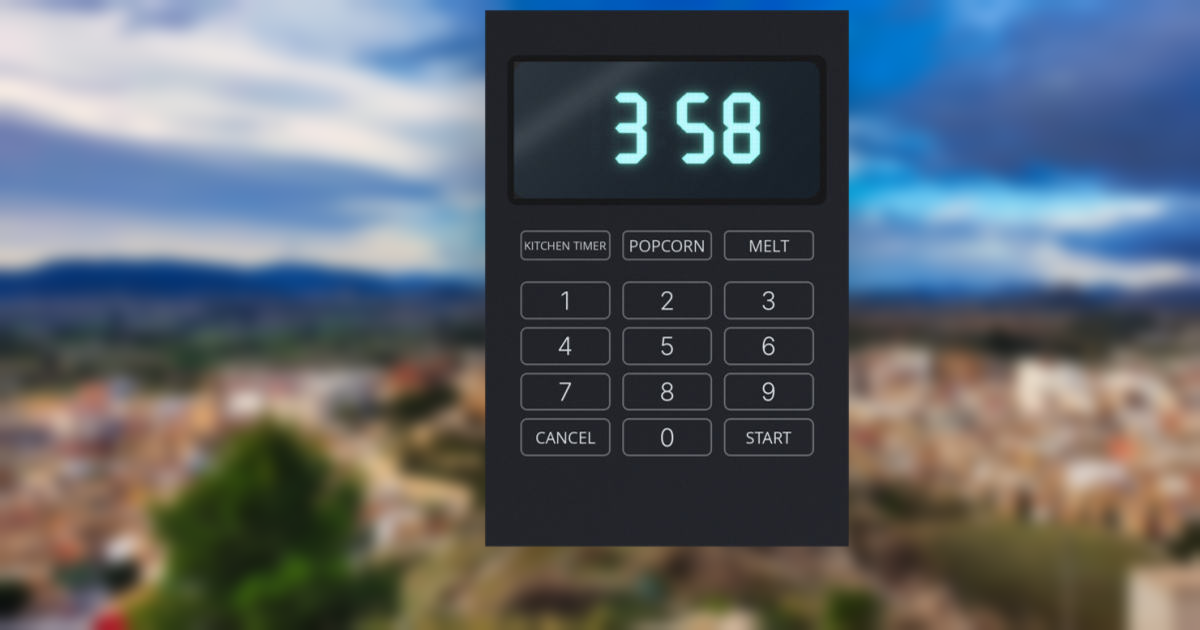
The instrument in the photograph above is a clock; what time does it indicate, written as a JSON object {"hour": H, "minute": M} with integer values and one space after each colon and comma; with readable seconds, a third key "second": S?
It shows {"hour": 3, "minute": 58}
